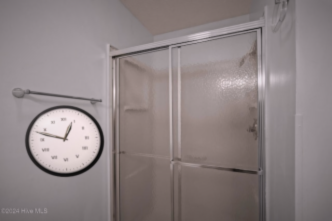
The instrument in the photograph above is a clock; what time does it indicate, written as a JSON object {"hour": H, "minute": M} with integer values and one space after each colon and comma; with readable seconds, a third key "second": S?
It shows {"hour": 12, "minute": 48}
